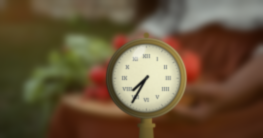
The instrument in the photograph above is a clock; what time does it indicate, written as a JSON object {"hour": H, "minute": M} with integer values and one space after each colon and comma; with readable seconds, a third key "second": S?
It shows {"hour": 7, "minute": 35}
